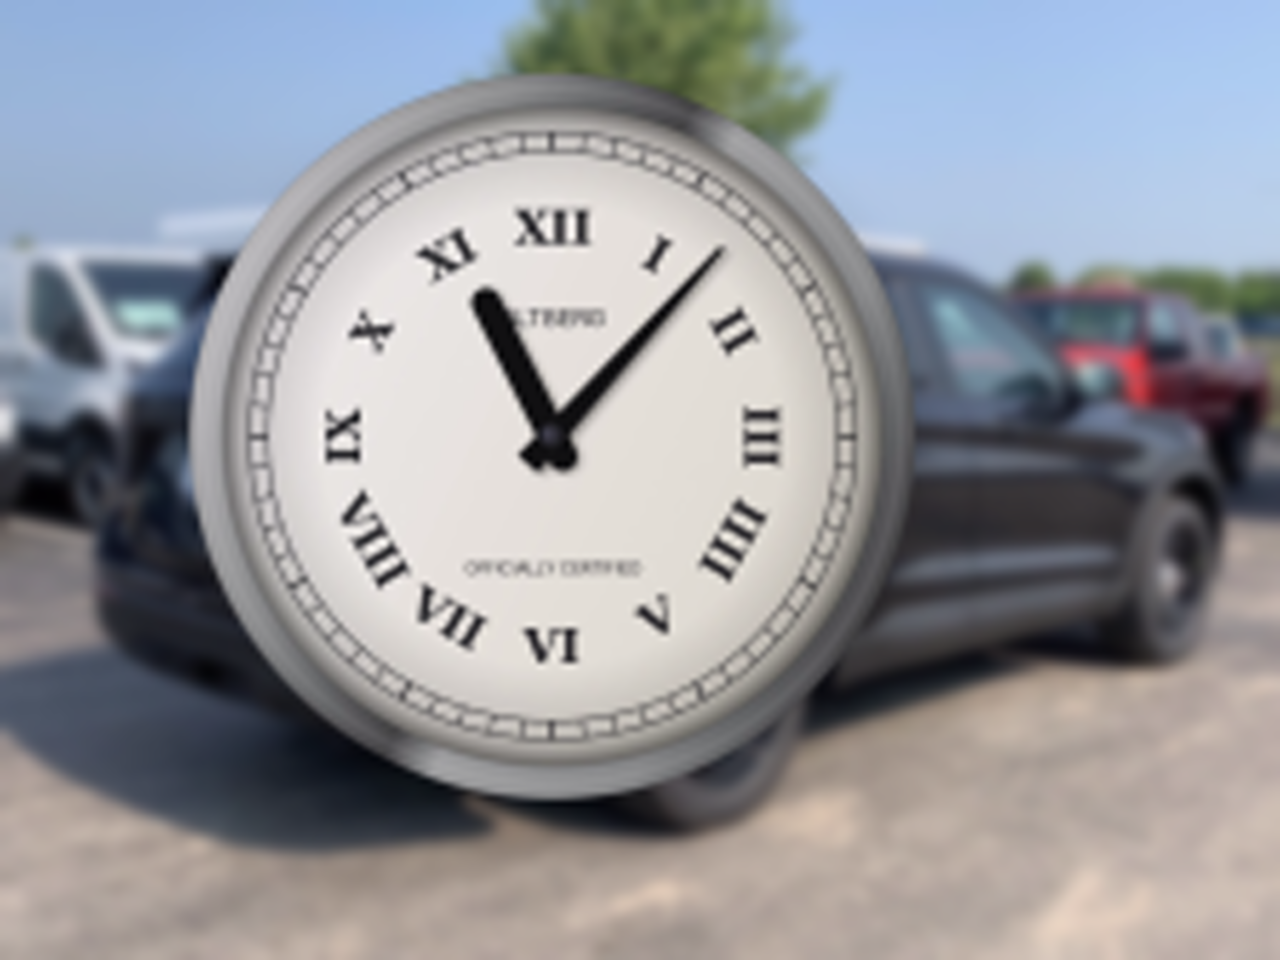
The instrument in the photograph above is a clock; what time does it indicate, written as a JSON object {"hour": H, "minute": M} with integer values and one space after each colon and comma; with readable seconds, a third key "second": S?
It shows {"hour": 11, "minute": 7}
